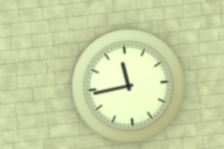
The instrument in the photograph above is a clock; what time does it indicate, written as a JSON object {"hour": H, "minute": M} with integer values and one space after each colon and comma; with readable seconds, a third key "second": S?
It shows {"hour": 11, "minute": 44}
